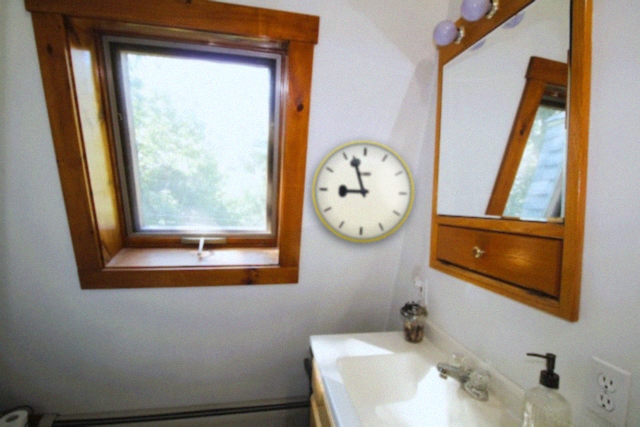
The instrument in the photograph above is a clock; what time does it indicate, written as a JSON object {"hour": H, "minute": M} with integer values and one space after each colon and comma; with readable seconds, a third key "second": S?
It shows {"hour": 8, "minute": 57}
